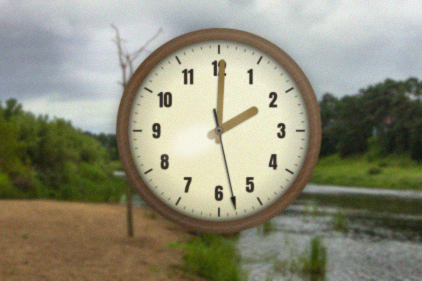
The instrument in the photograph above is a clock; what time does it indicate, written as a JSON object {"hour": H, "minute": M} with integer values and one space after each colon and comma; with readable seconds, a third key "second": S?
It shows {"hour": 2, "minute": 0, "second": 28}
